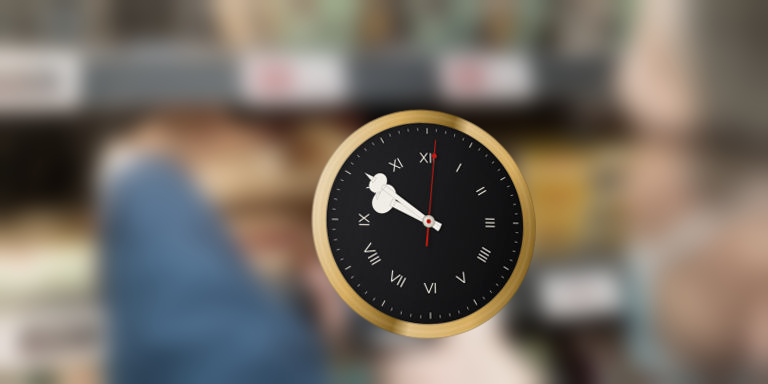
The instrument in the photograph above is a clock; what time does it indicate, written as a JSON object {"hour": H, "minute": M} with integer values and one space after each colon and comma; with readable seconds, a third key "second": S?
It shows {"hour": 9, "minute": 51, "second": 1}
